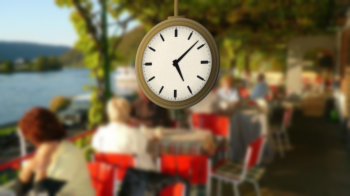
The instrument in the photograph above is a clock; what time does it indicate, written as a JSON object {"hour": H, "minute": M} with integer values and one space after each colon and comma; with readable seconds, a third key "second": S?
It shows {"hour": 5, "minute": 8}
